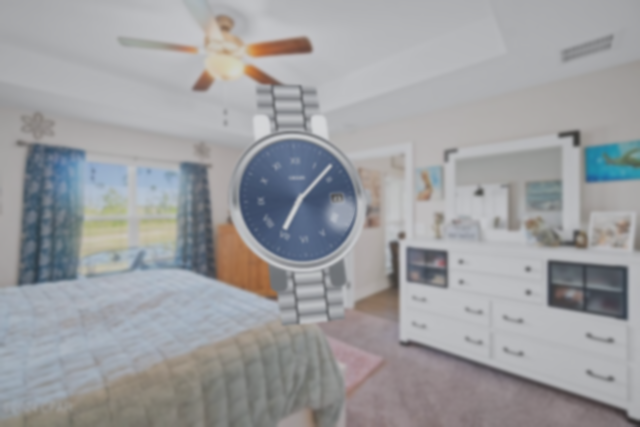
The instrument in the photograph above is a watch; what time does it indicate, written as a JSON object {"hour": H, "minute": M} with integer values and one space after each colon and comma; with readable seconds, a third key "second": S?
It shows {"hour": 7, "minute": 8}
